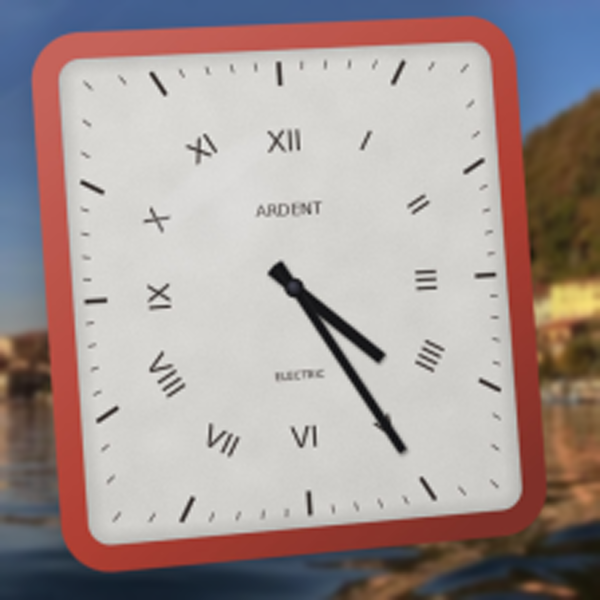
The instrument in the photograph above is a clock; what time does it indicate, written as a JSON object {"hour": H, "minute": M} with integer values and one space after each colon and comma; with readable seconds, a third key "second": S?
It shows {"hour": 4, "minute": 25}
